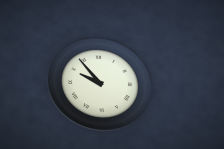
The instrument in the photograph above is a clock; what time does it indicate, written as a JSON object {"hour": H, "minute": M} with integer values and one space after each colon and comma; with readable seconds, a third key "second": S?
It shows {"hour": 9, "minute": 54}
